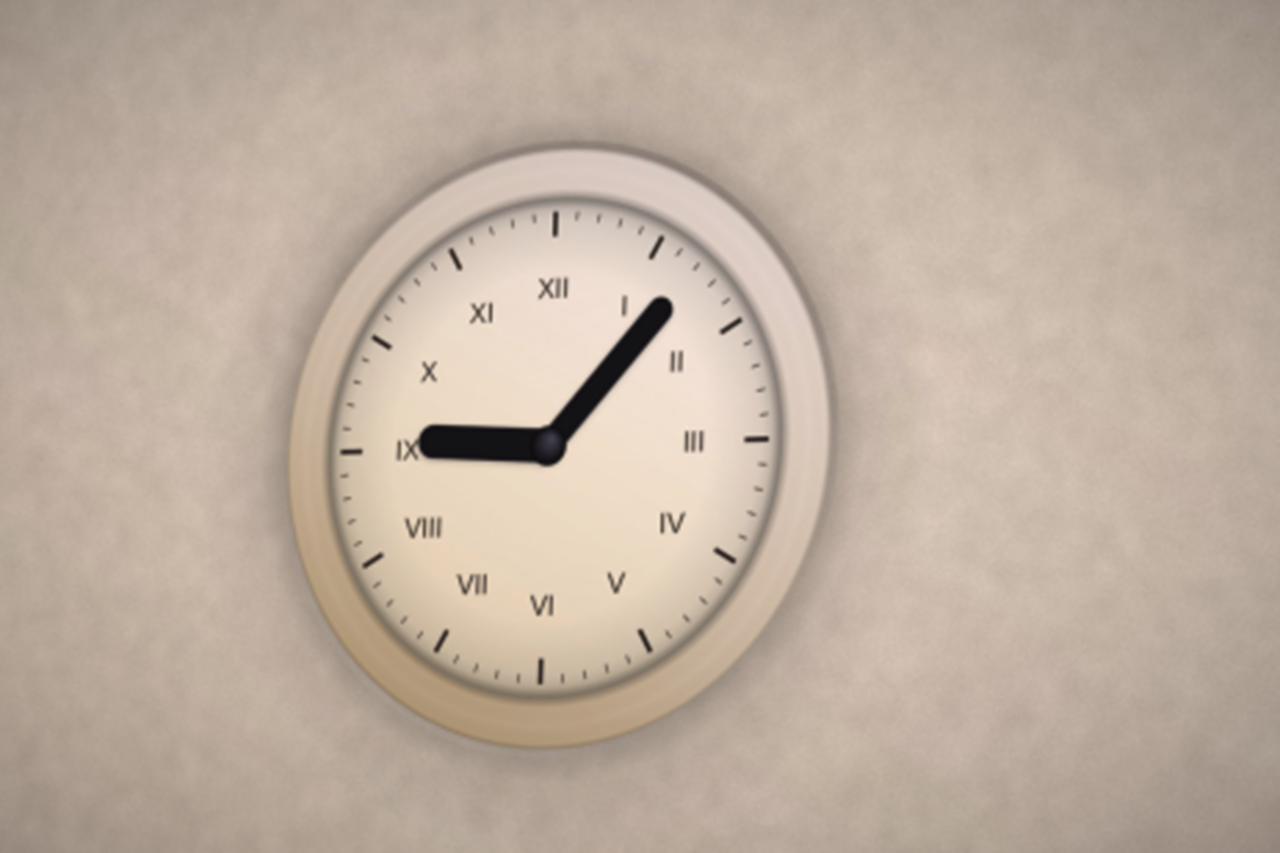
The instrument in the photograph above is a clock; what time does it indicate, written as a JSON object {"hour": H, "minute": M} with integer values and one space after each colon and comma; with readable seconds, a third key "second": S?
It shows {"hour": 9, "minute": 7}
